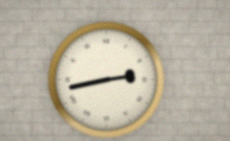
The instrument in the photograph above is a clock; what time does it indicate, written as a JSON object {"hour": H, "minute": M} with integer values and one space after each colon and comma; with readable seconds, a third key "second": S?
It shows {"hour": 2, "minute": 43}
